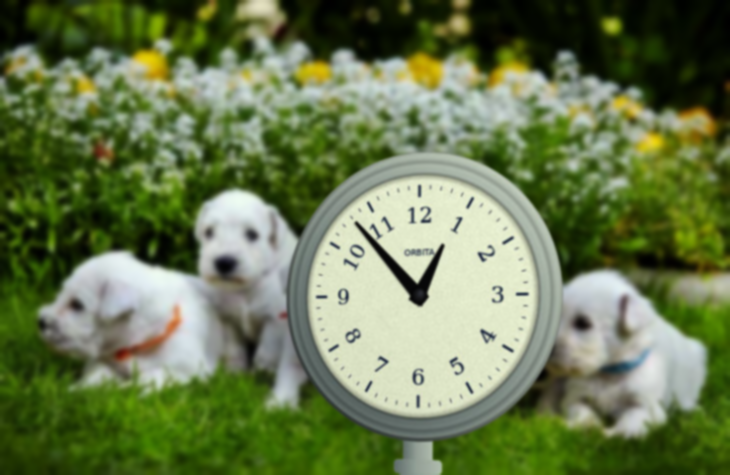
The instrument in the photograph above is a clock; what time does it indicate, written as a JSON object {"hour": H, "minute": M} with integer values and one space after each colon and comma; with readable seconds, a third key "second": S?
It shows {"hour": 12, "minute": 53}
